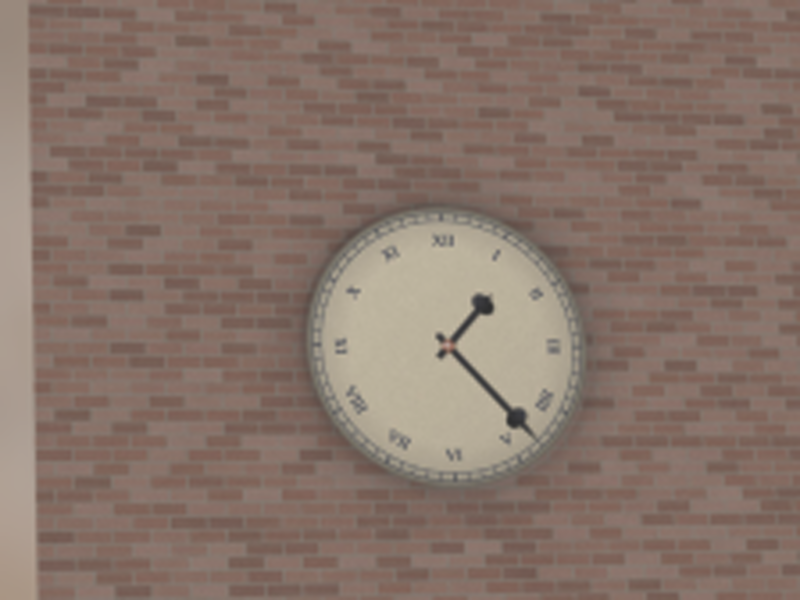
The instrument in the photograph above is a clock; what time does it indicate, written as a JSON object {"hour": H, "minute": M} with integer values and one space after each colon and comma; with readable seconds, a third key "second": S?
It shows {"hour": 1, "minute": 23}
